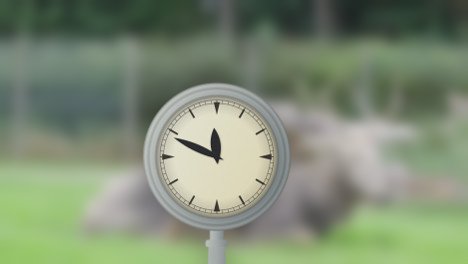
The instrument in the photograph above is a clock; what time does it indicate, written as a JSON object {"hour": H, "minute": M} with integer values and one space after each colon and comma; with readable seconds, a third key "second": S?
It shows {"hour": 11, "minute": 49}
